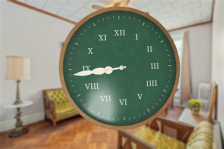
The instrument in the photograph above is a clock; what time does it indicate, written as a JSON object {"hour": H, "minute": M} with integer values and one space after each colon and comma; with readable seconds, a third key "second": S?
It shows {"hour": 8, "minute": 44}
